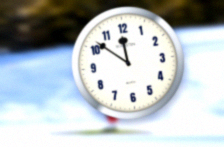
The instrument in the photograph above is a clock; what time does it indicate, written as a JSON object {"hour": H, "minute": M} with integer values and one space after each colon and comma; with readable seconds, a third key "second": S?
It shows {"hour": 11, "minute": 52}
